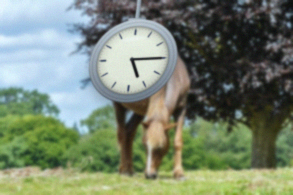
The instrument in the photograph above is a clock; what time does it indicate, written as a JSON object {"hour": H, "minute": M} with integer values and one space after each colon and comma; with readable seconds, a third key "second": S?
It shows {"hour": 5, "minute": 15}
